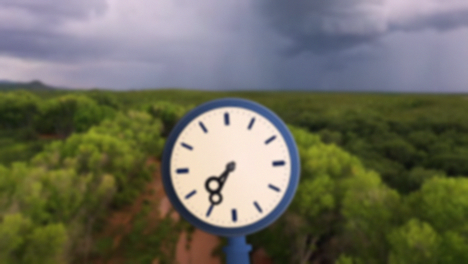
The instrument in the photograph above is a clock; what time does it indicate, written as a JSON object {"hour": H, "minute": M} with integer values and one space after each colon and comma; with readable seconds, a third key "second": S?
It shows {"hour": 7, "minute": 35}
